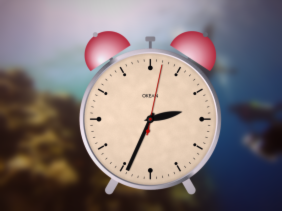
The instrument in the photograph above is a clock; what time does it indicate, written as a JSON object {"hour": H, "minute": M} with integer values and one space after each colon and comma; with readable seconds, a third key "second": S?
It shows {"hour": 2, "minute": 34, "second": 2}
